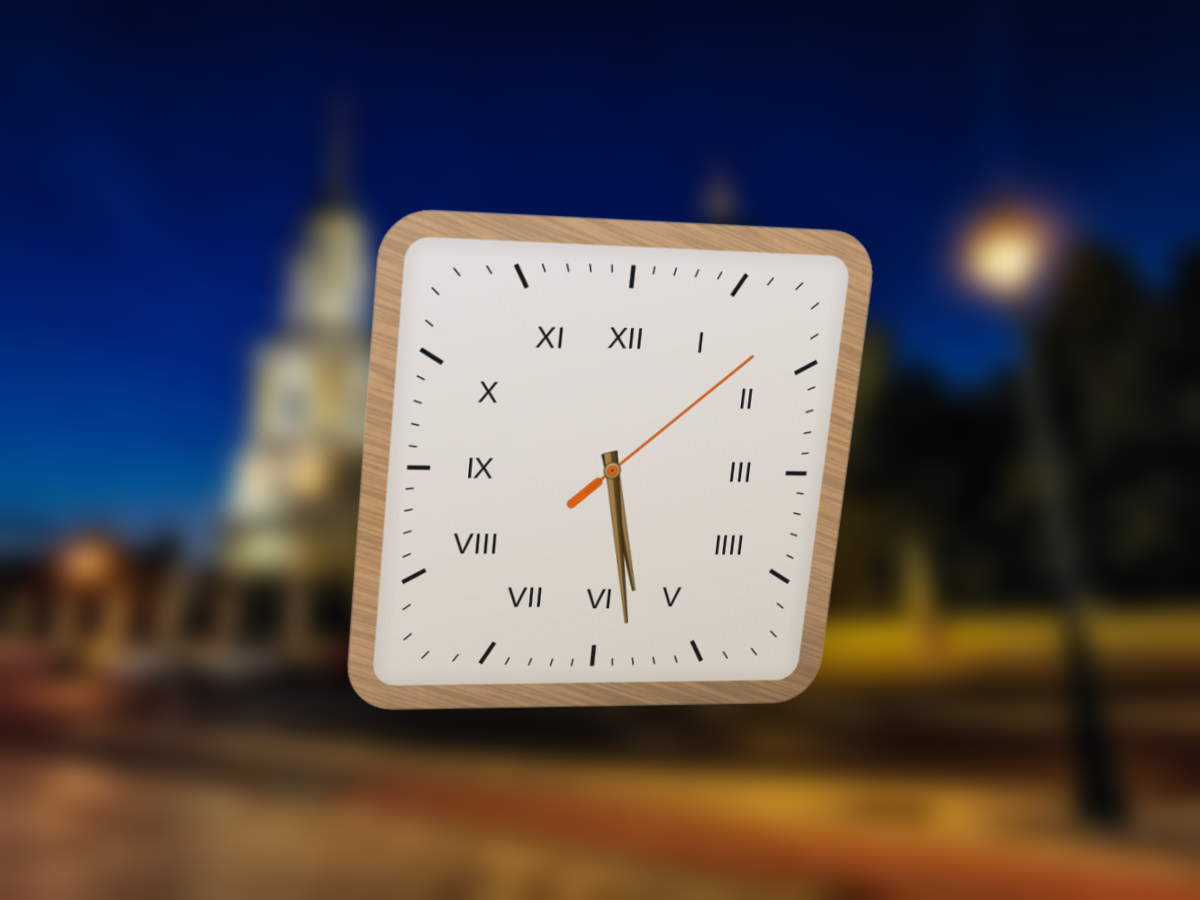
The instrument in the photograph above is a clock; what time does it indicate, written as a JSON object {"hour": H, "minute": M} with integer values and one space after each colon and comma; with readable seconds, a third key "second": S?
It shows {"hour": 5, "minute": 28, "second": 8}
